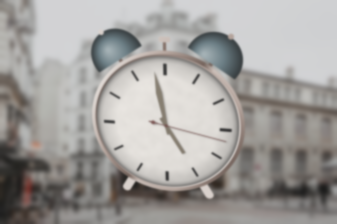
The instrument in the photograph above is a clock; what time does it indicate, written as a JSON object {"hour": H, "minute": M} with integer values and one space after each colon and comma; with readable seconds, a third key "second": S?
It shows {"hour": 4, "minute": 58, "second": 17}
